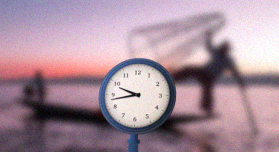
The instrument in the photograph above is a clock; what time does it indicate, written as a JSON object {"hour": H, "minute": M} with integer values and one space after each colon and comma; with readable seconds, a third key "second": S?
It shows {"hour": 9, "minute": 43}
